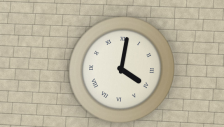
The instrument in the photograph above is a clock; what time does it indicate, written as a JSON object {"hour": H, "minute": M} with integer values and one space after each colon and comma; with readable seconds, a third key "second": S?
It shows {"hour": 4, "minute": 1}
